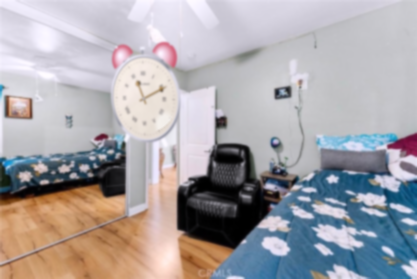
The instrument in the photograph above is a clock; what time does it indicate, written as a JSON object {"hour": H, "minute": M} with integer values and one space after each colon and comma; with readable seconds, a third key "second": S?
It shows {"hour": 11, "minute": 11}
